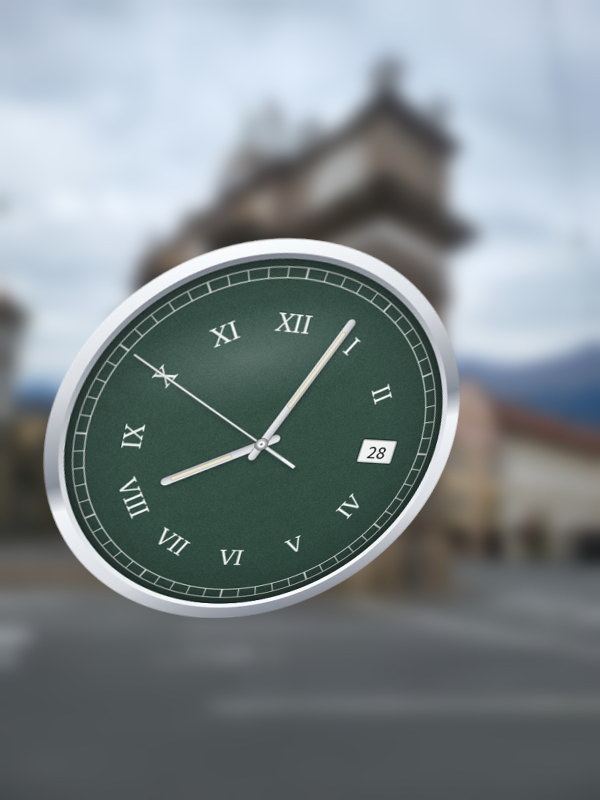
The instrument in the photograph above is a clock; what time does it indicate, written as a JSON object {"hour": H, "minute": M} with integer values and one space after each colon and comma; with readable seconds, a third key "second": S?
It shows {"hour": 8, "minute": 3, "second": 50}
